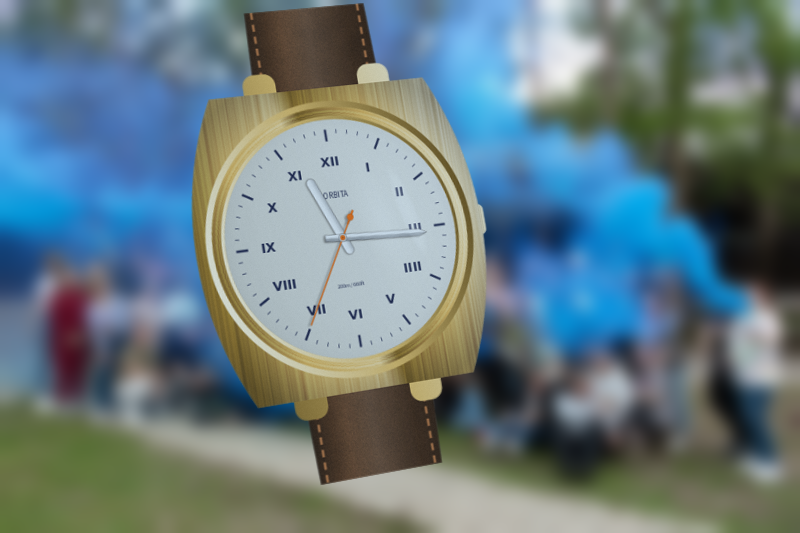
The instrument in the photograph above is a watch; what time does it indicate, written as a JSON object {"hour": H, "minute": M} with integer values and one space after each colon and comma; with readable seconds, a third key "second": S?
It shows {"hour": 11, "minute": 15, "second": 35}
